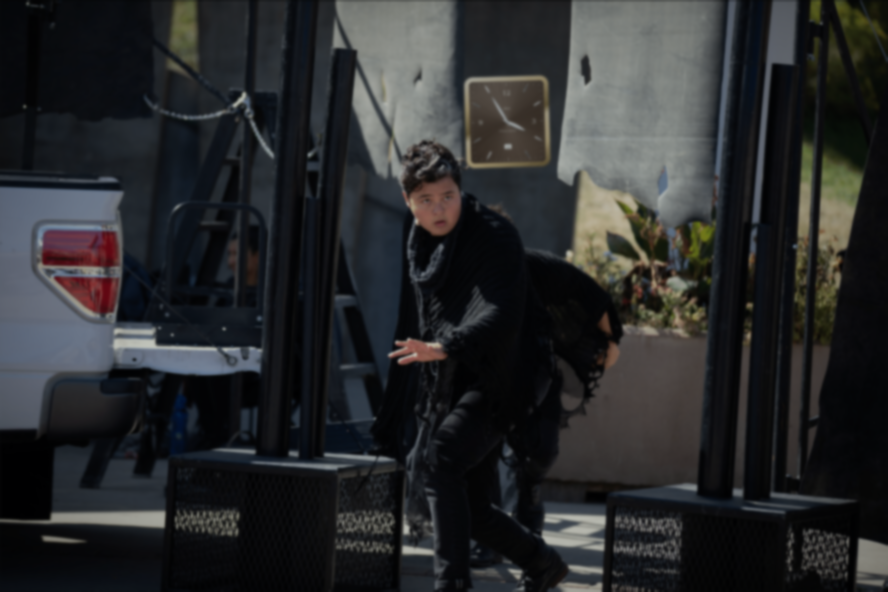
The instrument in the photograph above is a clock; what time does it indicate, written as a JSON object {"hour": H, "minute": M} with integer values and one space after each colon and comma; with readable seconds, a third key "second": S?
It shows {"hour": 3, "minute": 55}
